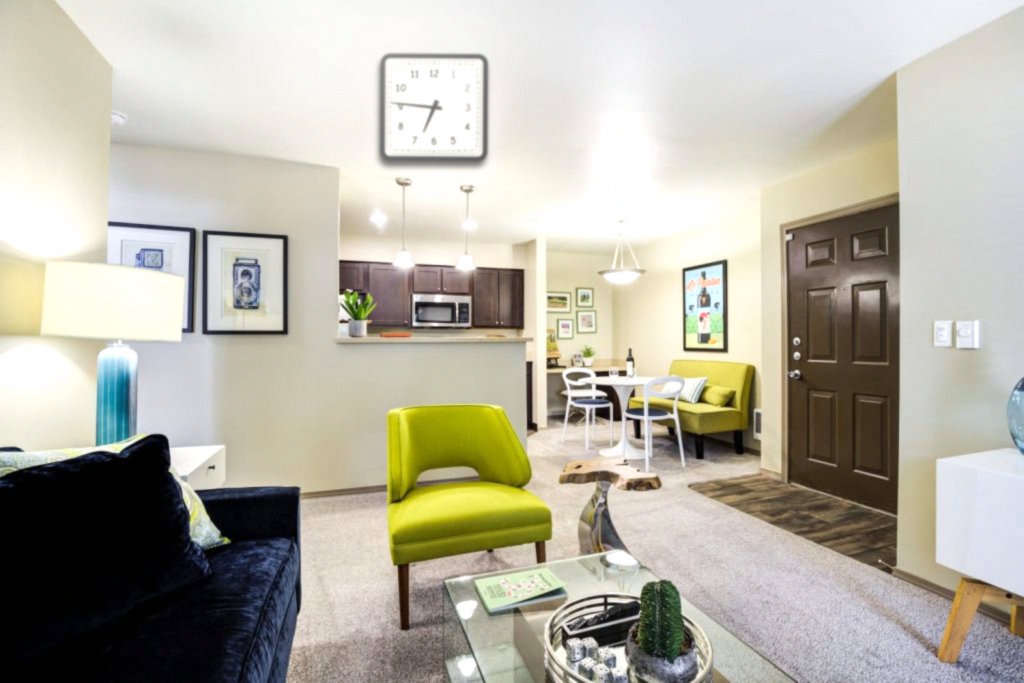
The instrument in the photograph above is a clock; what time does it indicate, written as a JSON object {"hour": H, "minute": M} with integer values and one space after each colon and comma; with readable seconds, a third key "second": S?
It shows {"hour": 6, "minute": 46}
